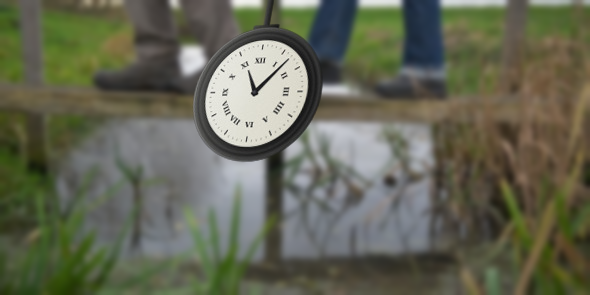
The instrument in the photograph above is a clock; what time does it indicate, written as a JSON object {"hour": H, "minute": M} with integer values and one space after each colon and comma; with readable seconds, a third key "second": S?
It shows {"hour": 11, "minute": 7}
